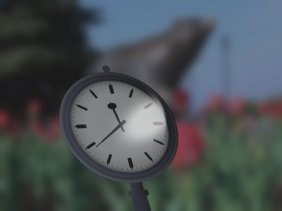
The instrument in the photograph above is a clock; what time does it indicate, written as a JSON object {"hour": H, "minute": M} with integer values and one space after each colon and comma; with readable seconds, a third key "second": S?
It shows {"hour": 11, "minute": 39}
